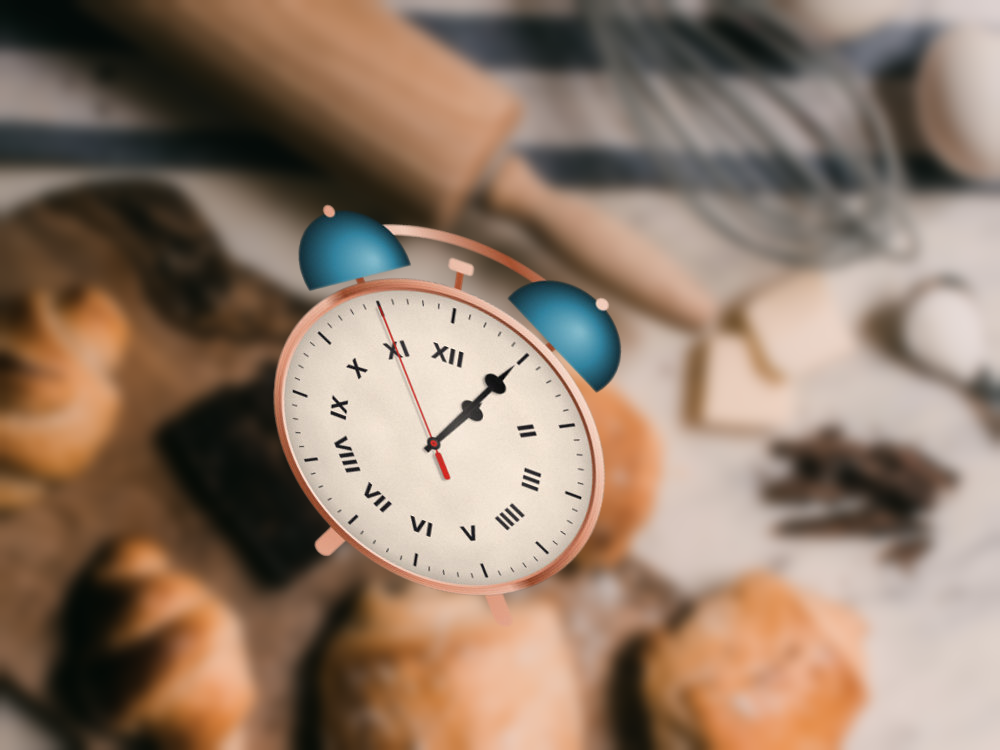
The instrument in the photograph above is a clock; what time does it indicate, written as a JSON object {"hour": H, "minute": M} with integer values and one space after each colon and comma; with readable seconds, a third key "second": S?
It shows {"hour": 1, "minute": 4, "second": 55}
